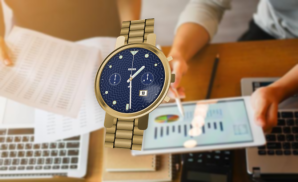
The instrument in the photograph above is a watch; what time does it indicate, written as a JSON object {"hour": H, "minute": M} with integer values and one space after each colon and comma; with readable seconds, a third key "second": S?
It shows {"hour": 1, "minute": 29}
